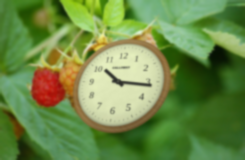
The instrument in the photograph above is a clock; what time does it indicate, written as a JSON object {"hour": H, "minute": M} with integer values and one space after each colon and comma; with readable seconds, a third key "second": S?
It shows {"hour": 10, "minute": 16}
